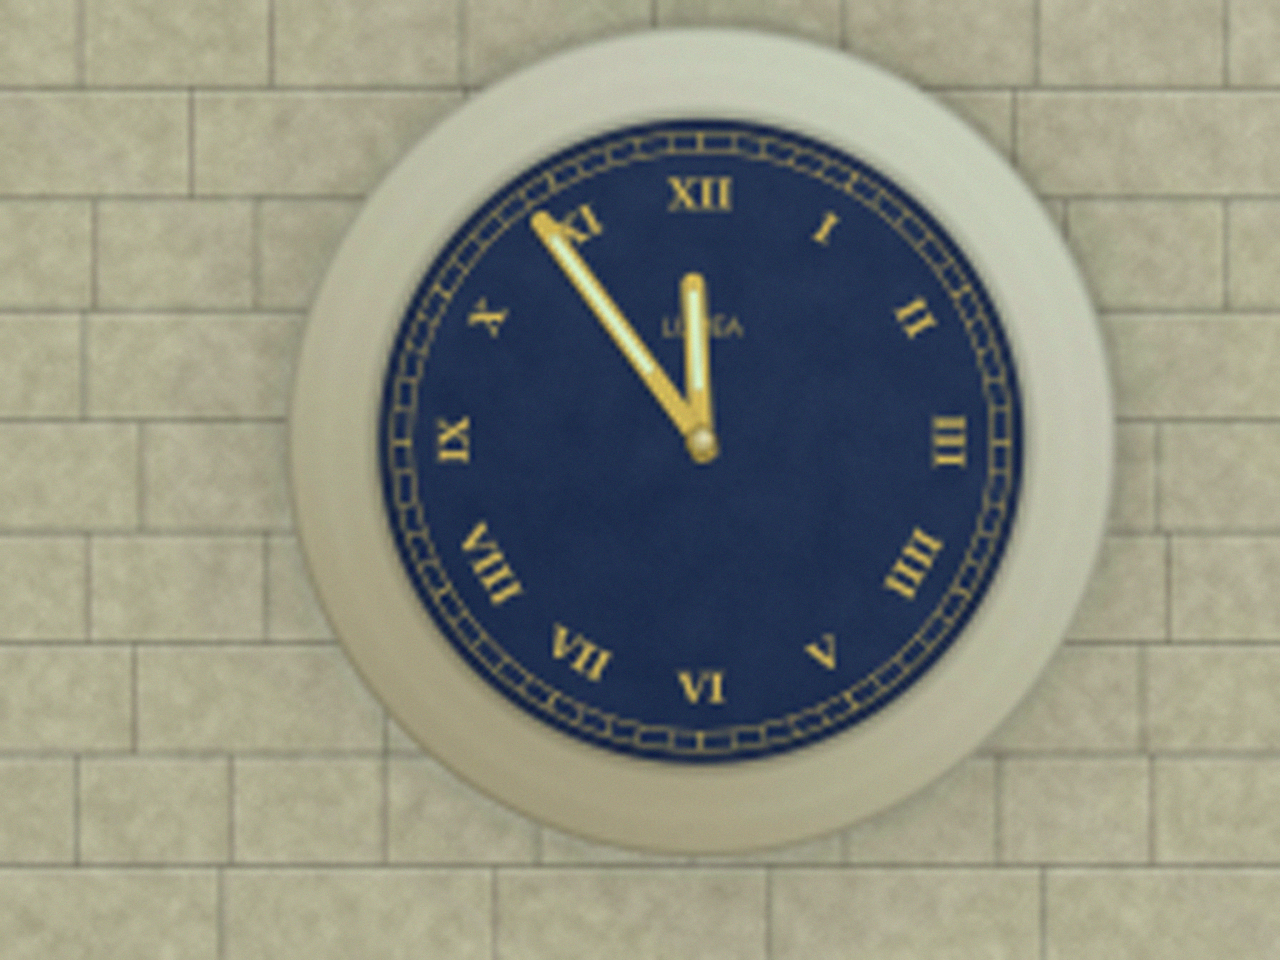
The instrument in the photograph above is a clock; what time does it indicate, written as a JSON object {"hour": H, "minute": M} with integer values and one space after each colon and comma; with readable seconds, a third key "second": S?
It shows {"hour": 11, "minute": 54}
